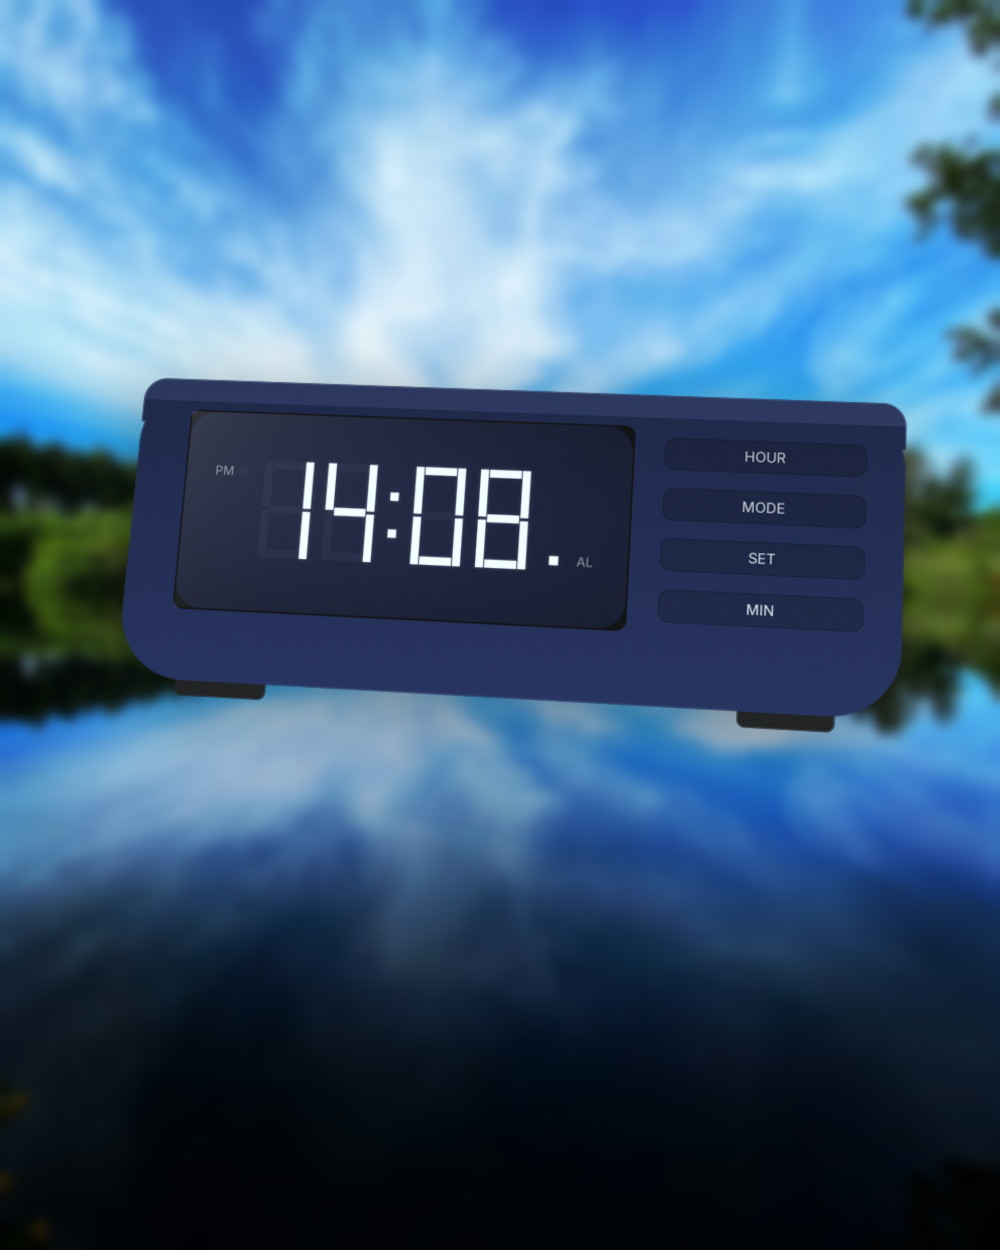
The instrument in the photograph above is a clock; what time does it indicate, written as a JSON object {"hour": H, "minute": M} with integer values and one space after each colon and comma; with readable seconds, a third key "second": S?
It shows {"hour": 14, "minute": 8}
